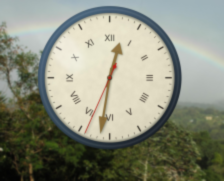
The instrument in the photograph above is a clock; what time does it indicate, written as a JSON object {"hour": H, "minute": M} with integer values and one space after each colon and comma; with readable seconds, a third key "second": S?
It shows {"hour": 12, "minute": 31, "second": 34}
